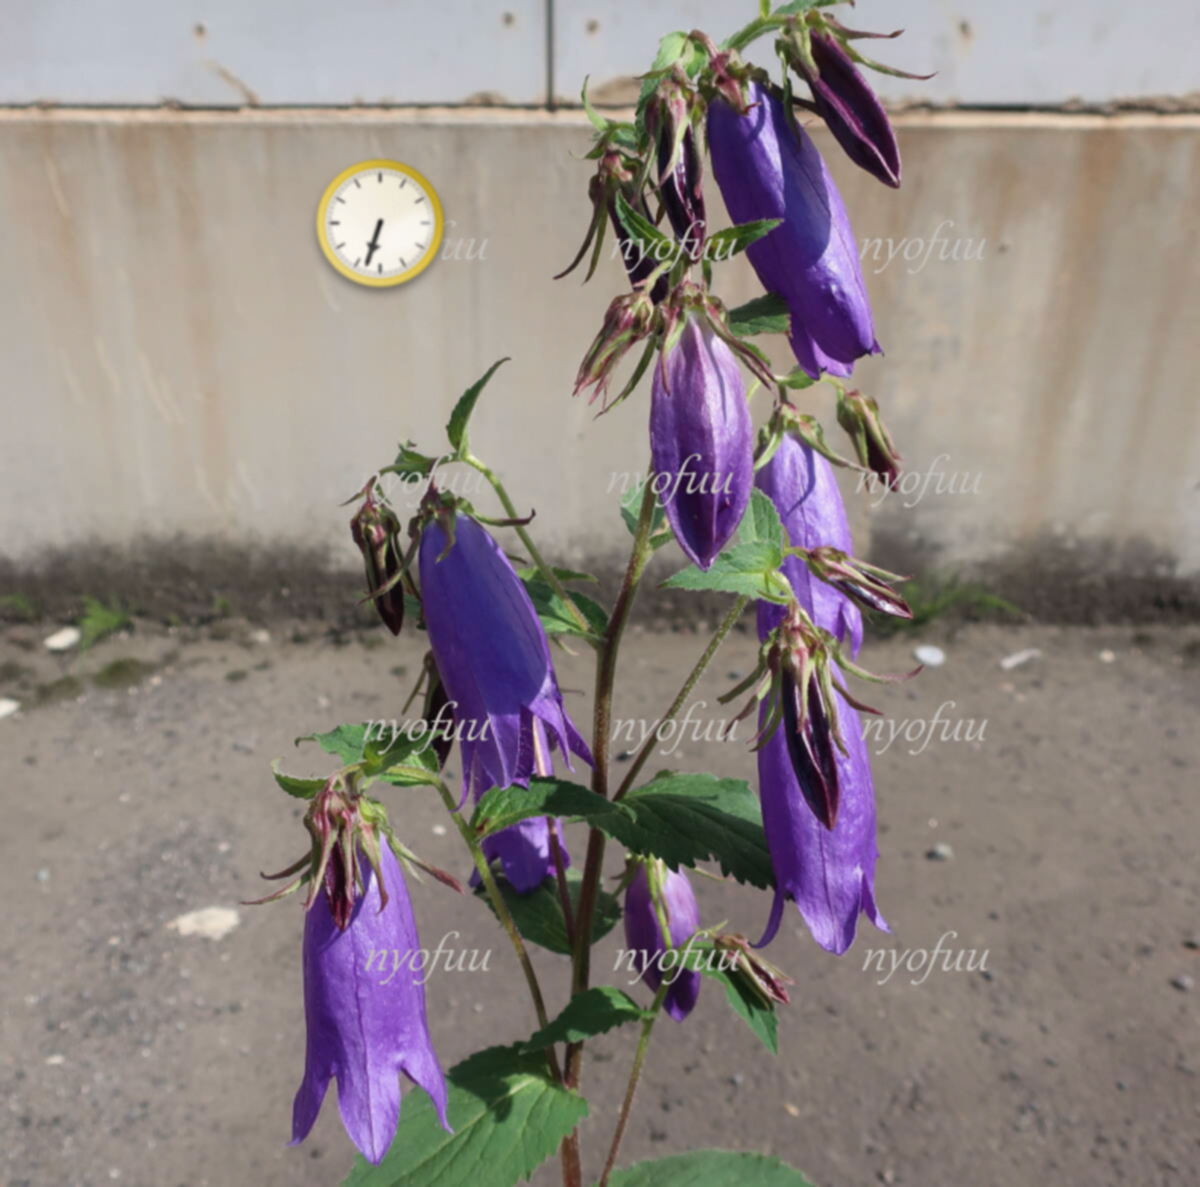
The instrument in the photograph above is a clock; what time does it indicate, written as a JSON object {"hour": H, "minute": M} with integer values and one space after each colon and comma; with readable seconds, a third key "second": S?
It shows {"hour": 6, "minute": 33}
